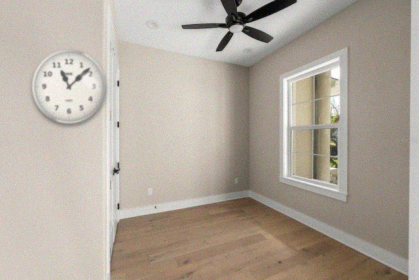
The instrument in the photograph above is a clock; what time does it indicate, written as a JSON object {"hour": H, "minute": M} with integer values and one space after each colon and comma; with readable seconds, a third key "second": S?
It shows {"hour": 11, "minute": 8}
